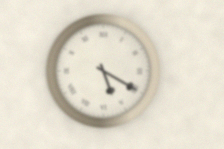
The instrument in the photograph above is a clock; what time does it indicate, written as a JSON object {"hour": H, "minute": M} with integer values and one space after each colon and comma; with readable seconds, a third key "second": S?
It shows {"hour": 5, "minute": 20}
